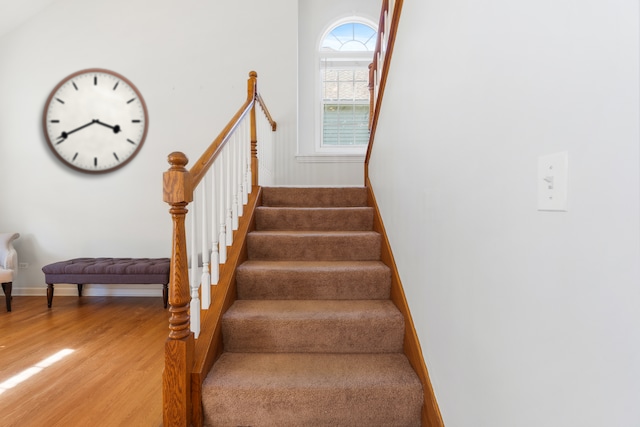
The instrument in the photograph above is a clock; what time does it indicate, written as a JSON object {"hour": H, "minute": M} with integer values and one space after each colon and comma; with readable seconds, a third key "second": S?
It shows {"hour": 3, "minute": 41}
